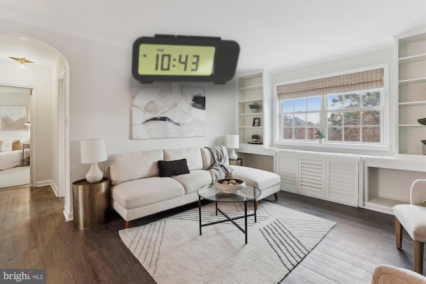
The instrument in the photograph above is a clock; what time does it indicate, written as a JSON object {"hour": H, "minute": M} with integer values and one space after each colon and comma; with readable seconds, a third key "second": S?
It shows {"hour": 10, "minute": 43}
